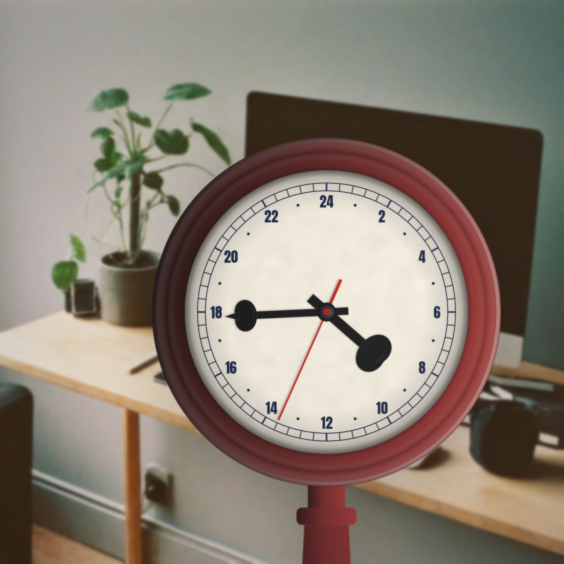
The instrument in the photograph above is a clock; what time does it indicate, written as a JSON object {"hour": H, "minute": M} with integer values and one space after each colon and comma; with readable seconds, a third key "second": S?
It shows {"hour": 8, "minute": 44, "second": 34}
